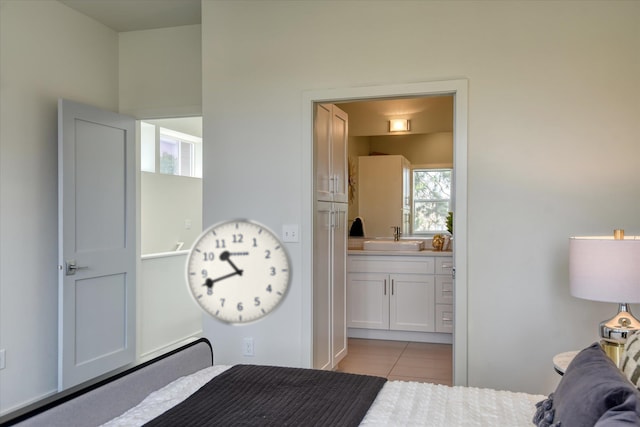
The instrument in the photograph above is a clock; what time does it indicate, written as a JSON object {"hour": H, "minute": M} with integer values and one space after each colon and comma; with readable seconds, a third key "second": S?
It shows {"hour": 10, "minute": 42}
